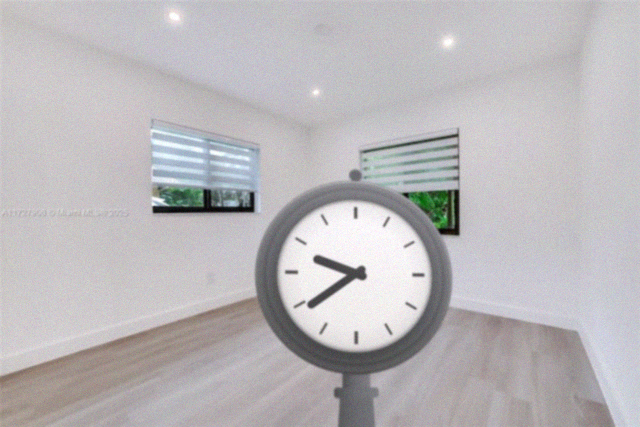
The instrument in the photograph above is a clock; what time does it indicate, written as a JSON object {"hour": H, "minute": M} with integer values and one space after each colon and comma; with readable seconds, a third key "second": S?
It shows {"hour": 9, "minute": 39}
